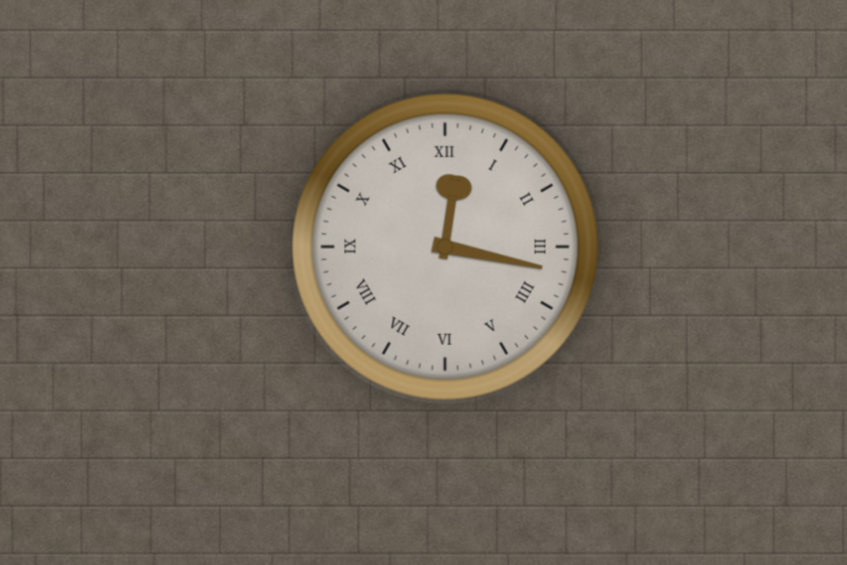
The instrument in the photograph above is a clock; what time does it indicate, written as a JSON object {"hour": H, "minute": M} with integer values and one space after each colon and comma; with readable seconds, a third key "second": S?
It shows {"hour": 12, "minute": 17}
